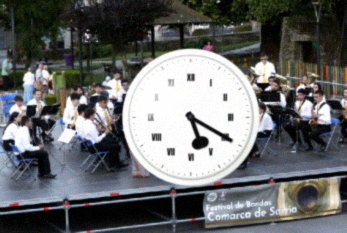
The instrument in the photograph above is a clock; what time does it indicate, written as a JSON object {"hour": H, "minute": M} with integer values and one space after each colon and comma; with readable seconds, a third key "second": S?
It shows {"hour": 5, "minute": 20}
